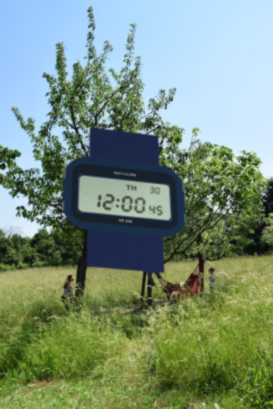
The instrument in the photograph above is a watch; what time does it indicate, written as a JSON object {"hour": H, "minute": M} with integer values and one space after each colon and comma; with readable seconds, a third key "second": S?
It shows {"hour": 12, "minute": 0, "second": 45}
